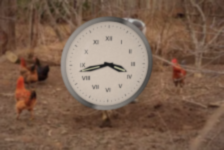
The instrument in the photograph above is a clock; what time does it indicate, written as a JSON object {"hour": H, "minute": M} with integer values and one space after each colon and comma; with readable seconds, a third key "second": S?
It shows {"hour": 3, "minute": 43}
